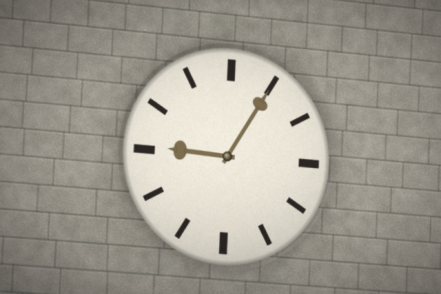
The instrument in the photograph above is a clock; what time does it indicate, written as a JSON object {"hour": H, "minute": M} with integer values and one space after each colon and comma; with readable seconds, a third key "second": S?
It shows {"hour": 9, "minute": 5}
